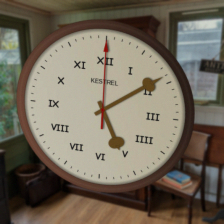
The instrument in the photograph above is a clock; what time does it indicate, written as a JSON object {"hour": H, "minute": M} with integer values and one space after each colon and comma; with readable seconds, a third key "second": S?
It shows {"hour": 5, "minute": 9, "second": 0}
